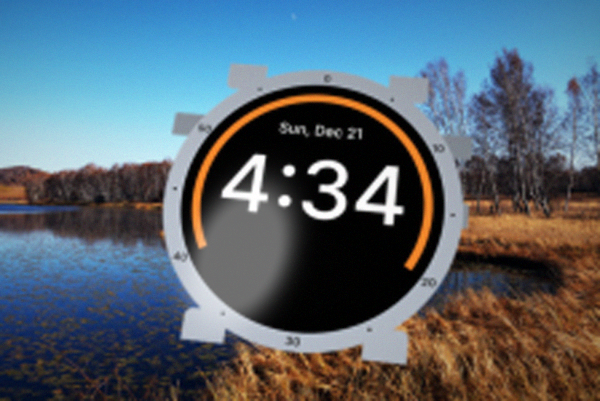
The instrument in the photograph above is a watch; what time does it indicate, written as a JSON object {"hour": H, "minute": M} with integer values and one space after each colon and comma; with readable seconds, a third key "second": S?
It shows {"hour": 4, "minute": 34}
